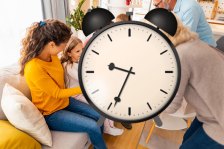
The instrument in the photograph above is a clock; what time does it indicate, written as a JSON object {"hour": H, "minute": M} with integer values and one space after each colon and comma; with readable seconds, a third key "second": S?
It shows {"hour": 9, "minute": 34}
